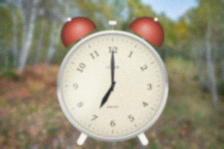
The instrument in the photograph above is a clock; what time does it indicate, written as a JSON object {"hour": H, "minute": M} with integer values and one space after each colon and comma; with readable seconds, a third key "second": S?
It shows {"hour": 7, "minute": 0}
